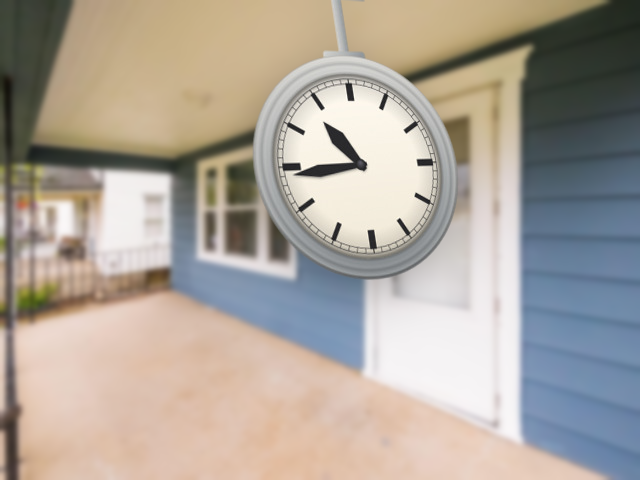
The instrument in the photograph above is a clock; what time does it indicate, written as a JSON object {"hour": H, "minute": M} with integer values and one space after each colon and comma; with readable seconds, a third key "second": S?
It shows {"hour": 10, "minute": 44}
